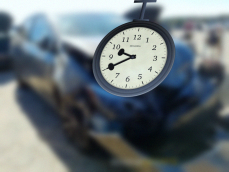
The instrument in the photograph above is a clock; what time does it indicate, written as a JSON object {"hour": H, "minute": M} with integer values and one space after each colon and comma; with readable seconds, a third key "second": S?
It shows {"hour": 9, "minute": 40}
